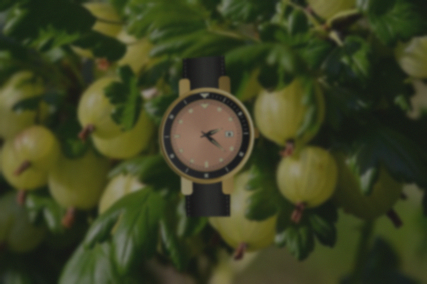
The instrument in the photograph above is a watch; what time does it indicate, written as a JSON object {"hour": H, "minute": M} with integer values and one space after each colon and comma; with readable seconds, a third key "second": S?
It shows {"hour": 2, "minute": 22}
